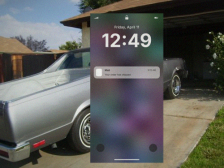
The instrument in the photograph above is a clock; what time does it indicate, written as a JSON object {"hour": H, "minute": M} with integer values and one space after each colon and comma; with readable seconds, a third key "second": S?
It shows {"hour": 12, "minute": 49}
